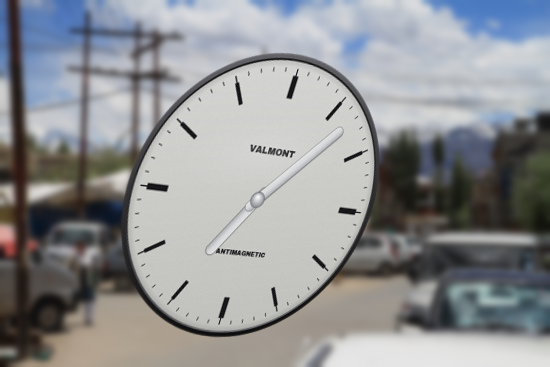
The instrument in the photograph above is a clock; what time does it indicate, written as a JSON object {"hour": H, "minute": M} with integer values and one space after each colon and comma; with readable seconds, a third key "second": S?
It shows {"hour": 7, "minute": 7}
